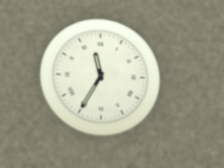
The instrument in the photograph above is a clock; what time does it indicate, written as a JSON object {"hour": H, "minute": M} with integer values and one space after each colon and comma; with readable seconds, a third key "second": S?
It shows {"hour": 11, "minute": 35}
